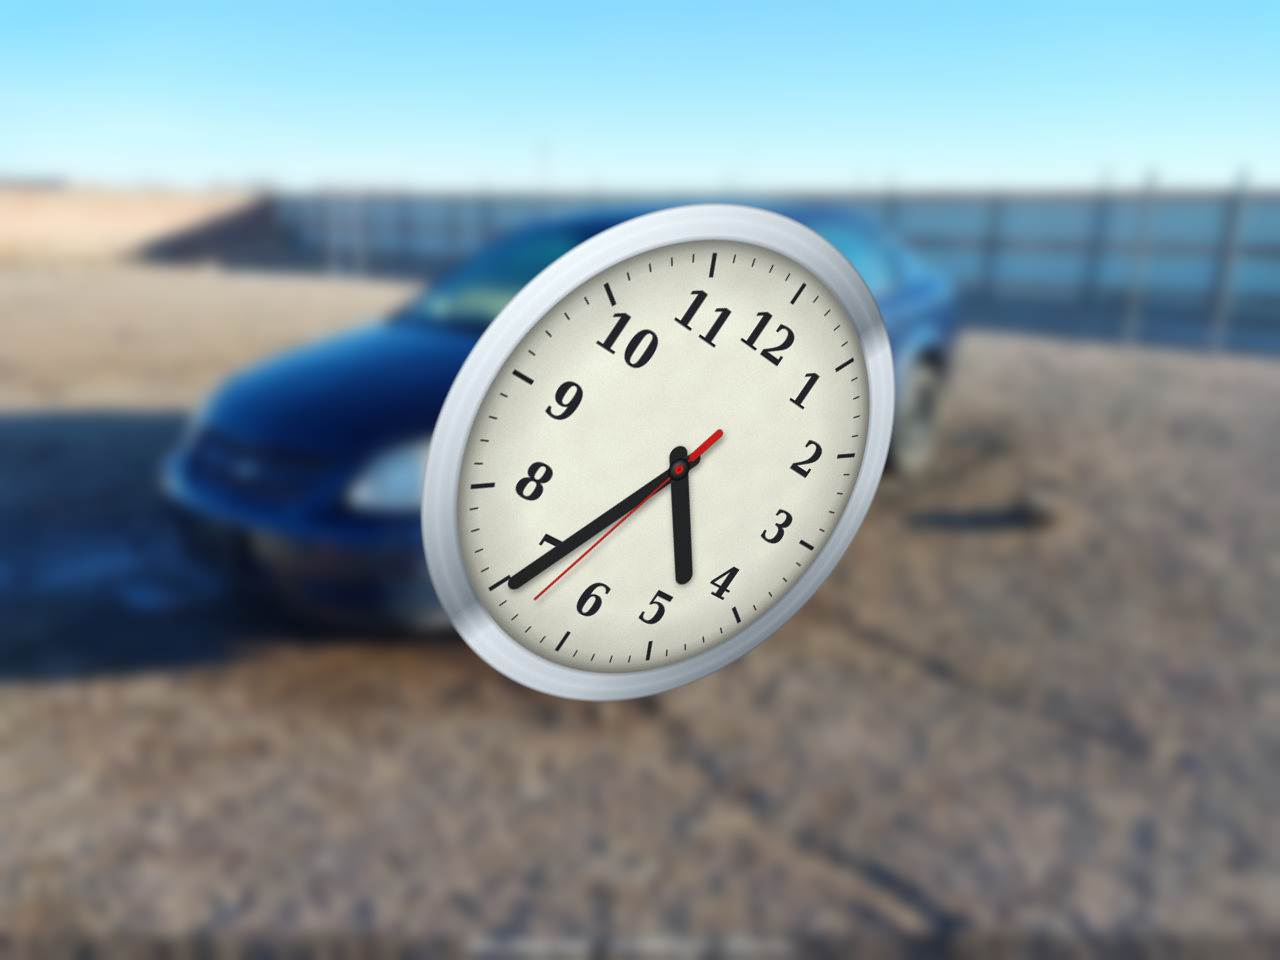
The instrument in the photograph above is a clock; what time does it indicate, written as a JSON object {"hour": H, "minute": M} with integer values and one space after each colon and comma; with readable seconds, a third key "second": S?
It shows {"hour": 4, "minute": 34, "second": 33}
